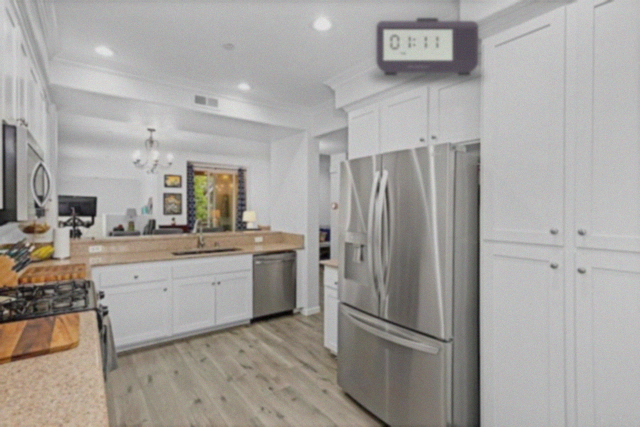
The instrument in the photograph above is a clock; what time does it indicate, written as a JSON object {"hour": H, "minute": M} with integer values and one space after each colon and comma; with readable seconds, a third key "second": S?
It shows {"hour": 1, "minute": 11}
